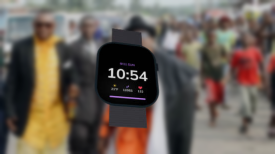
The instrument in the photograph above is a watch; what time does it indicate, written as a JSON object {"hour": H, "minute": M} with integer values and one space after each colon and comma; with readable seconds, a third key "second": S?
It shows {"hour": 10, "minute": 54}
